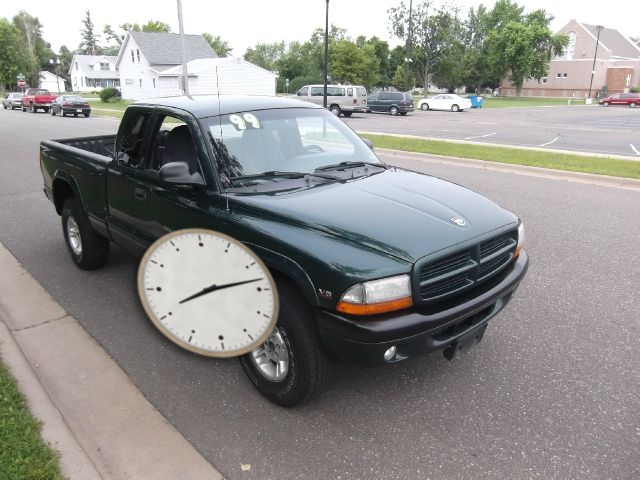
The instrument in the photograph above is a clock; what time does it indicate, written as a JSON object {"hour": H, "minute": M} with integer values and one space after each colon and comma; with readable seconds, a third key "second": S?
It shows {"hour": 8, "minute": 13}
